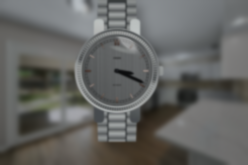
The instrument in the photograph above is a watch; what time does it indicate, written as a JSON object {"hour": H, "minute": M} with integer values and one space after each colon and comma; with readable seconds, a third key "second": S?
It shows {"hour": 3, "minute": 19}
